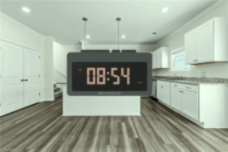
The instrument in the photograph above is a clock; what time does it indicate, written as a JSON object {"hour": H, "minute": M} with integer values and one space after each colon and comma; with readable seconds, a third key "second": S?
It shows {"hour": 8, "minute": 54}
